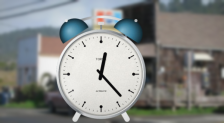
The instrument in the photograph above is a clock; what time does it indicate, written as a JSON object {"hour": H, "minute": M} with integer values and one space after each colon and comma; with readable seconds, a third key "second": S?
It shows {"hour": 12, "minute": 23}
